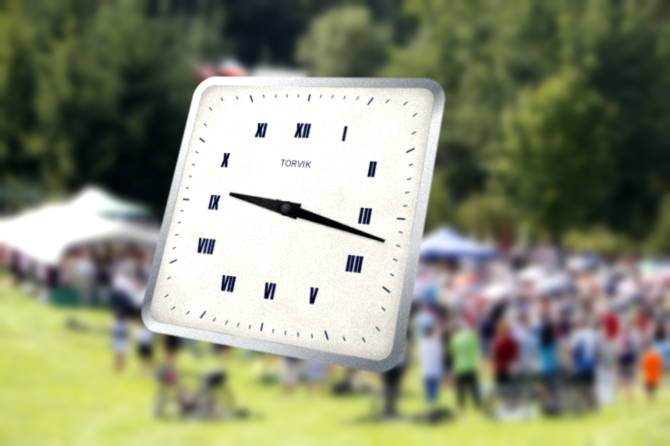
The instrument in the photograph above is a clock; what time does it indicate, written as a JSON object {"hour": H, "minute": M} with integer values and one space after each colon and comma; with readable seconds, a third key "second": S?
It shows {"hour": 9, "minute": 17}
